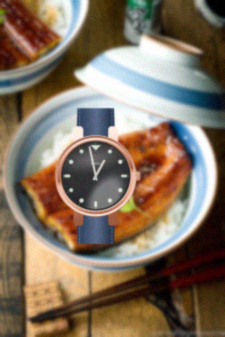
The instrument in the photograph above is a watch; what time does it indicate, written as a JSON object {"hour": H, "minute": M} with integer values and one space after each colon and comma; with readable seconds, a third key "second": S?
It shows {"hour": 12, "minute": 58}
